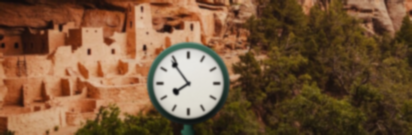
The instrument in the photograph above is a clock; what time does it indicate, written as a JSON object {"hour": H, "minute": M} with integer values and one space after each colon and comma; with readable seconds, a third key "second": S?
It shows {"hour": 7, "minute": 54}
